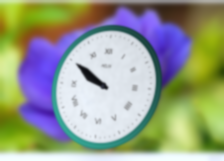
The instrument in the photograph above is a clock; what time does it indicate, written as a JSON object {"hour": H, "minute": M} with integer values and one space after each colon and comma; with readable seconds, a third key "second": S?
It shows {"hour": 9, "minute": 50}
